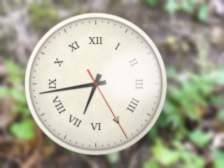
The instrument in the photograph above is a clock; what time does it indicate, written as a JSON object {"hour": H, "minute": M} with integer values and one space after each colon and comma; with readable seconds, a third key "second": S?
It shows {"hour": 6, "minute": 43, "second": 25}
